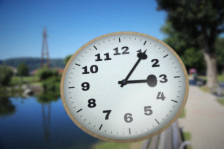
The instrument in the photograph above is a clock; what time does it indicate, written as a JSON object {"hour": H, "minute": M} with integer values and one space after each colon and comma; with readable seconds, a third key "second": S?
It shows {"hour": 3, "minute": 6}
